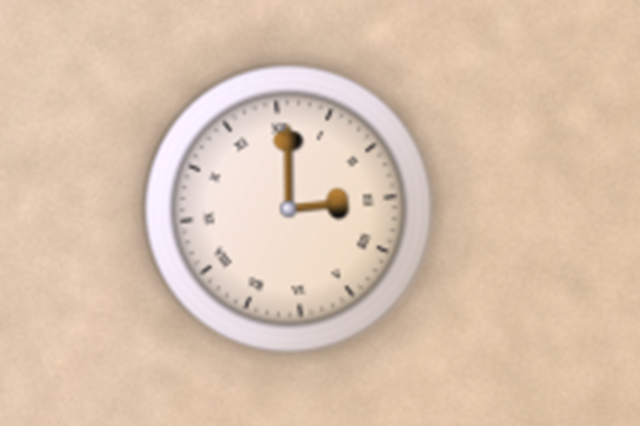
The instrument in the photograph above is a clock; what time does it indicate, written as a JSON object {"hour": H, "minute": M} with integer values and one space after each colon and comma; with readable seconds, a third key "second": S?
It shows {"hour": 3, "minute": 1}
